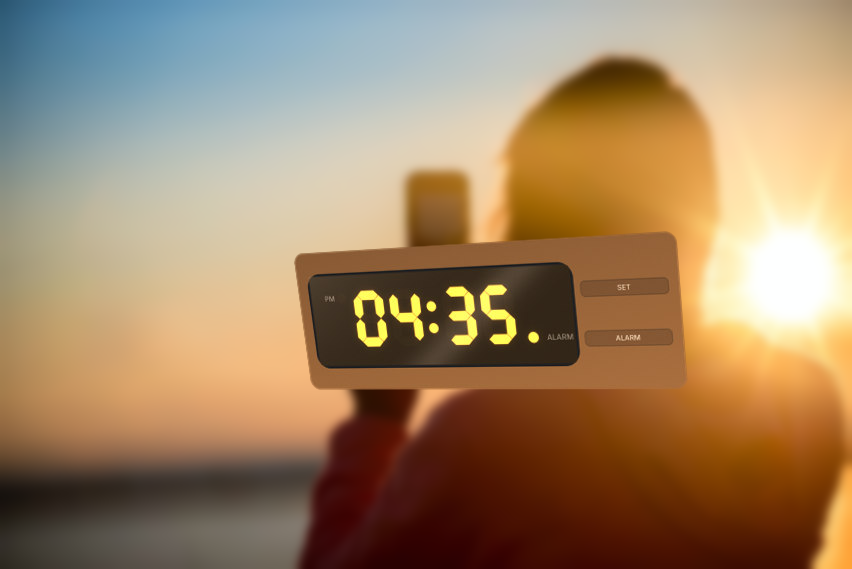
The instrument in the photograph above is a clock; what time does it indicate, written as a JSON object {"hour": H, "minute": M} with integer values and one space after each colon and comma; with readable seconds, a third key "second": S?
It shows {"hour": 4, "minute": 35}
